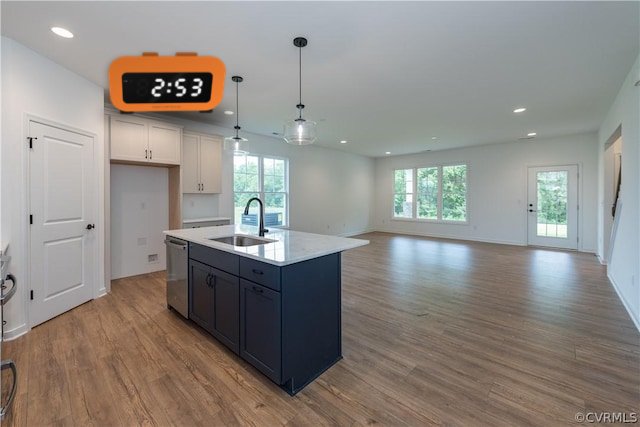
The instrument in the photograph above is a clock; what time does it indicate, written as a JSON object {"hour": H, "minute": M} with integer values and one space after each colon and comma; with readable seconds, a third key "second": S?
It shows {"hour": 2, "minute": 53}
